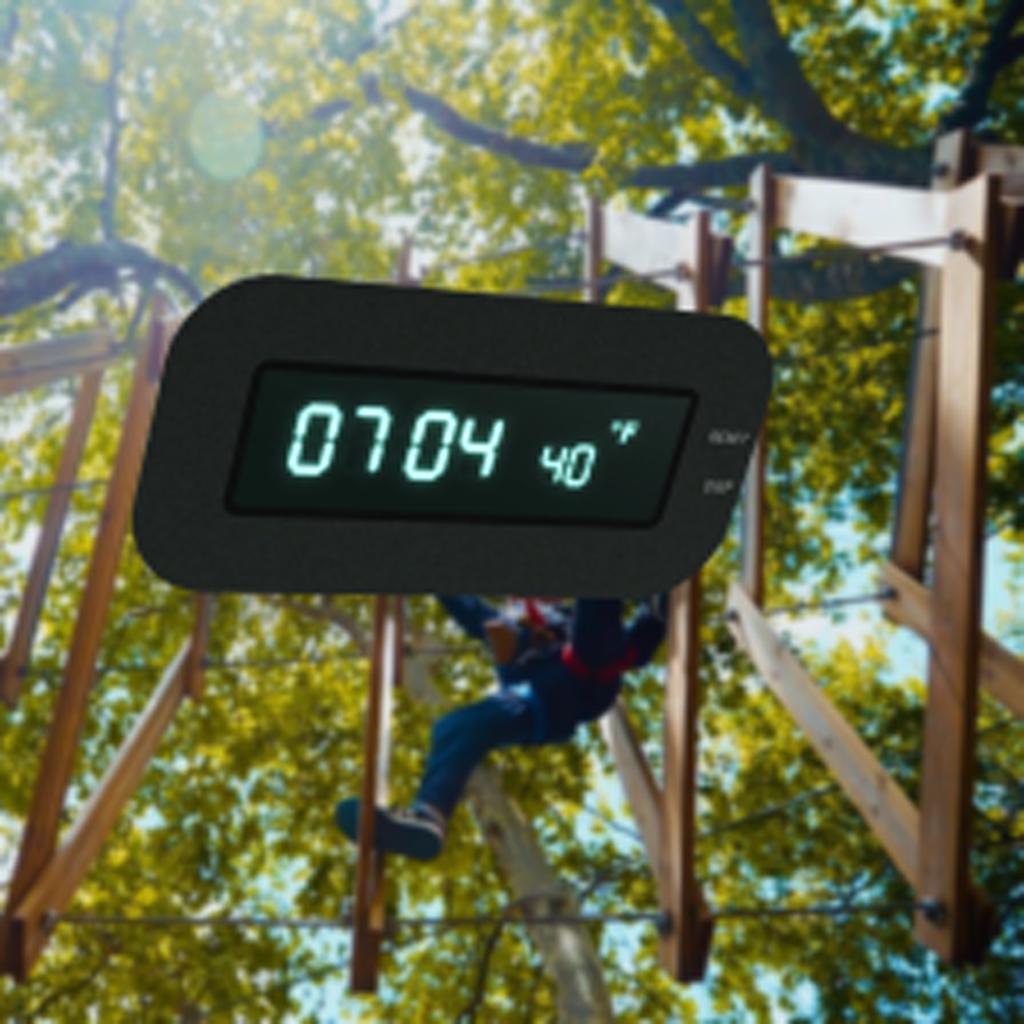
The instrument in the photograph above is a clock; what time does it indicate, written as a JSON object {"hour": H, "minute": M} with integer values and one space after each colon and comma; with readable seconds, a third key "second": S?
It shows {"hour": 7, "minute": 4}
